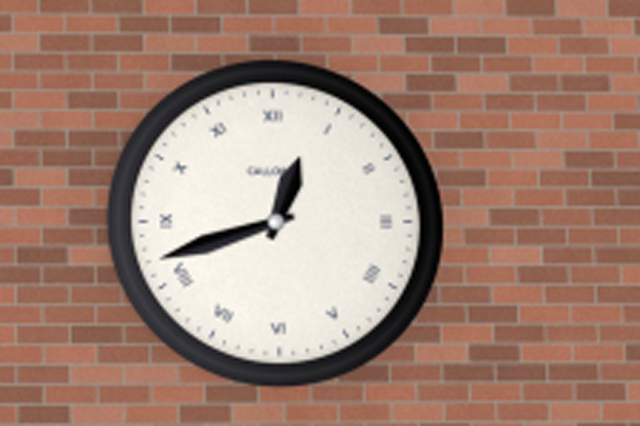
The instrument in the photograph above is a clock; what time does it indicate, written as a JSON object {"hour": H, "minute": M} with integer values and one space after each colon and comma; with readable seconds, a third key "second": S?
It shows {"hour": 12, "minute": 42}
